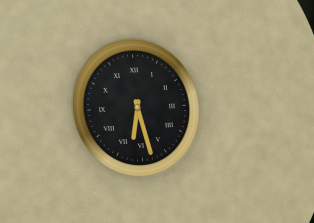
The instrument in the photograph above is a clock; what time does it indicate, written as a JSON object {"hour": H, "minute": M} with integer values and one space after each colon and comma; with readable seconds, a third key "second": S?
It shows {"hour": 6, "minute": 28}
